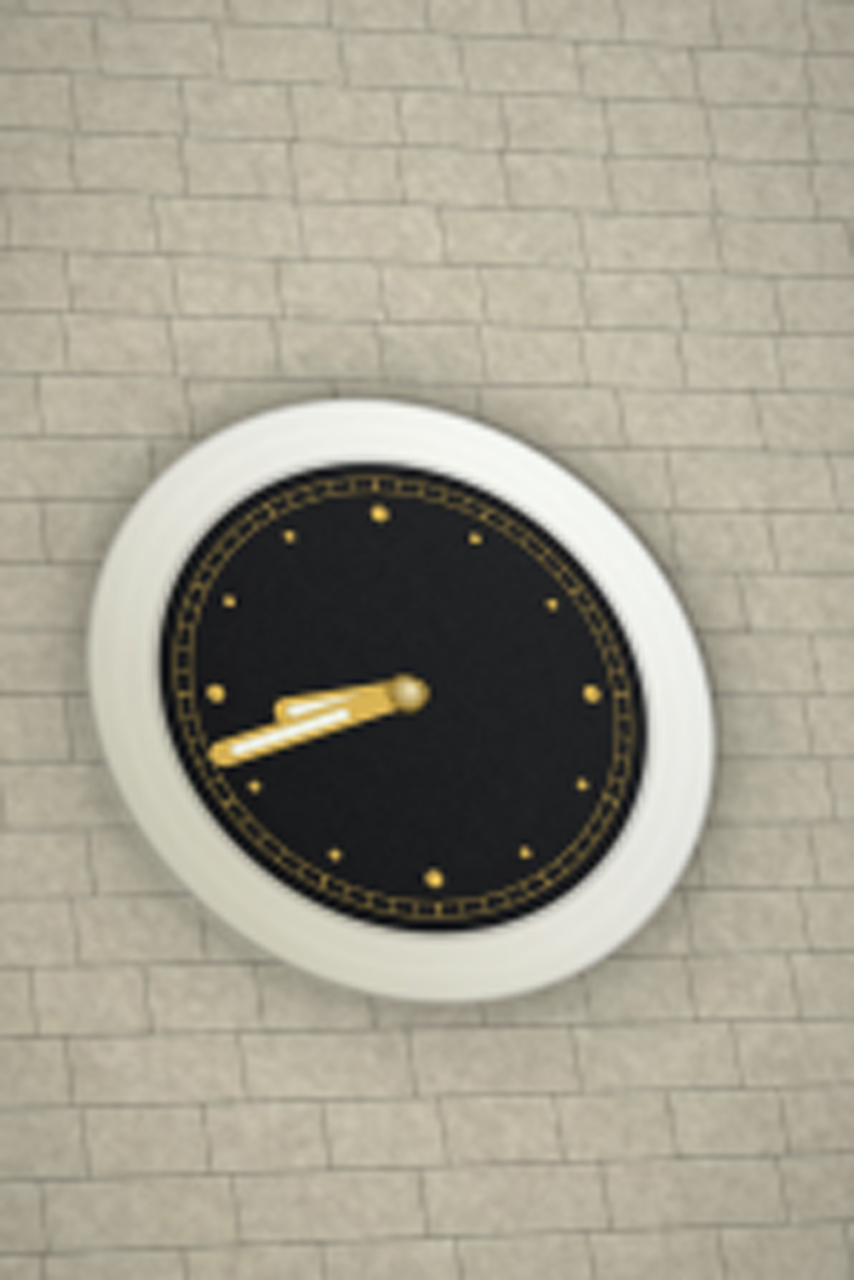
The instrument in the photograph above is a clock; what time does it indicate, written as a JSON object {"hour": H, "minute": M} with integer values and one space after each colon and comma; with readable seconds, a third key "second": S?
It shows {"hour": 8, "minute": 42}
